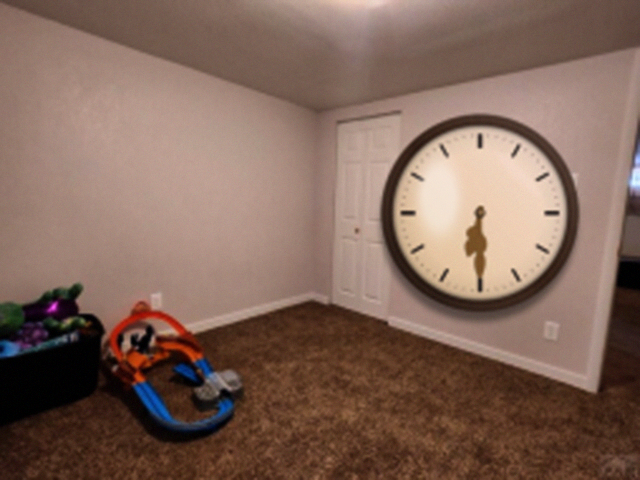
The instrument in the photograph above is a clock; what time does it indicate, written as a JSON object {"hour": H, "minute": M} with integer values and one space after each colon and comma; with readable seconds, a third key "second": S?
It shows {"hour": 6, "minute": 30}
